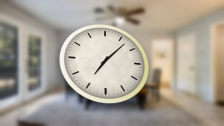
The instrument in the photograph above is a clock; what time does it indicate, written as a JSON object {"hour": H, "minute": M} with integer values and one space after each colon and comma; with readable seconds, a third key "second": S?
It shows {"hour": 7, "minute": 7}
